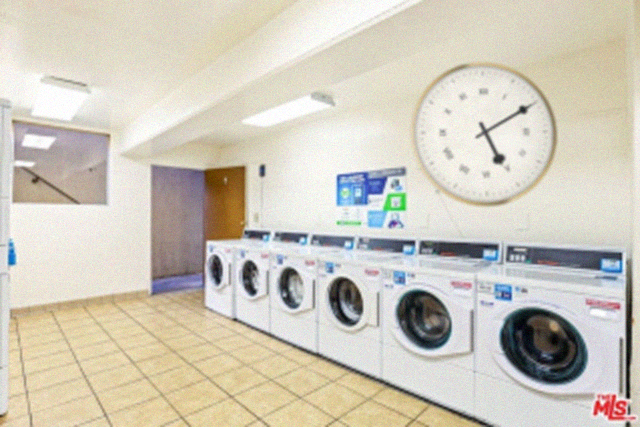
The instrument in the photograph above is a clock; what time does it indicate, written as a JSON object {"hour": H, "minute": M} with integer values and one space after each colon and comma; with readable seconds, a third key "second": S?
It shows {"hour": 5, "minute": 10}
